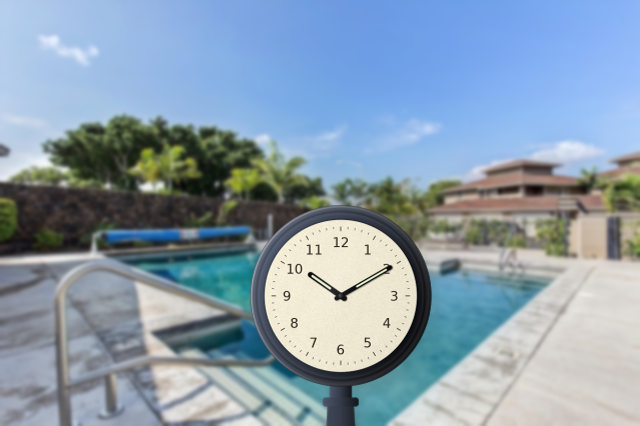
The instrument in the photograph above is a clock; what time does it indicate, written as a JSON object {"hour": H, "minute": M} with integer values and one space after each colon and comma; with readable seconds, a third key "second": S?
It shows {"hour": 10, "minute": 10}
